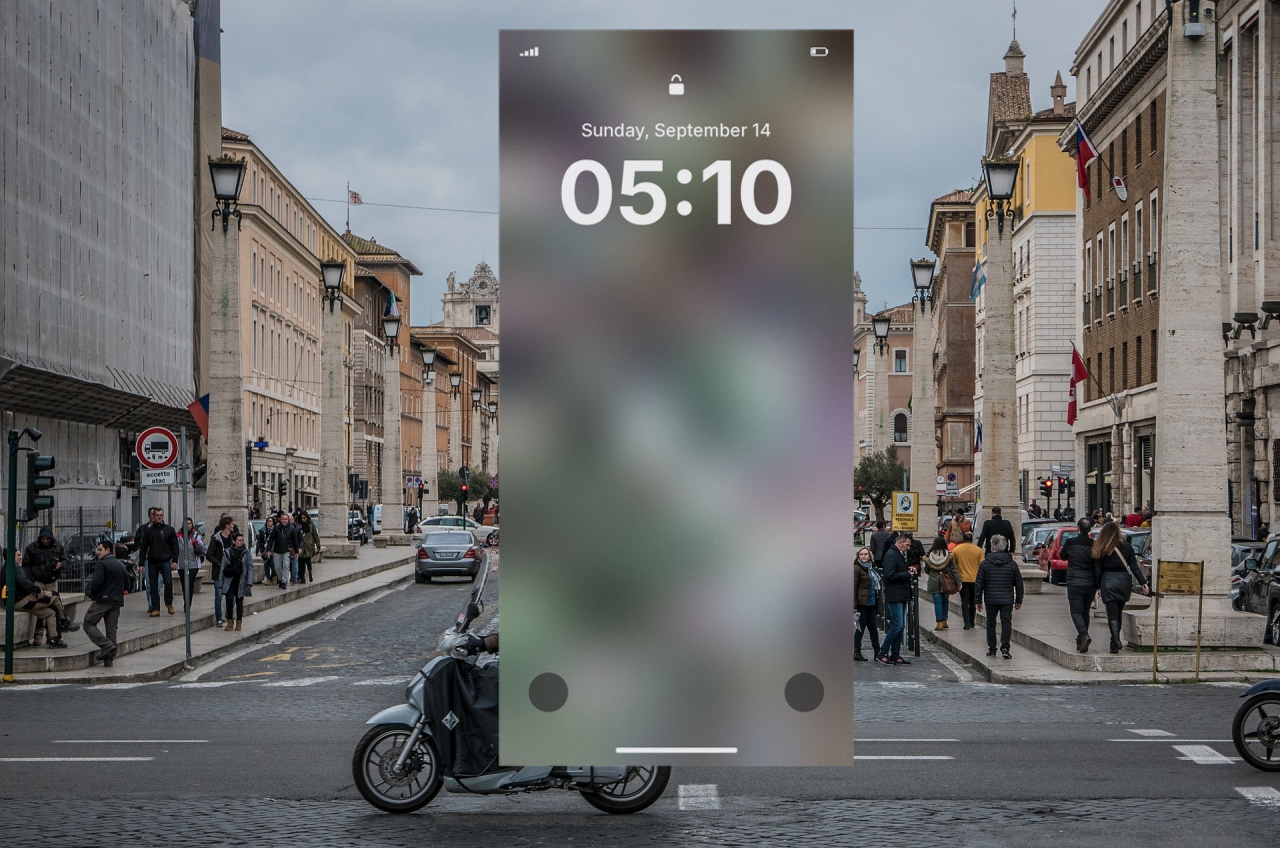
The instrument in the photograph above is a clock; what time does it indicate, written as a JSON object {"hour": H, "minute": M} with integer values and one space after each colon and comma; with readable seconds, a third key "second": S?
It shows {"hour": 5, "minute": 10}
